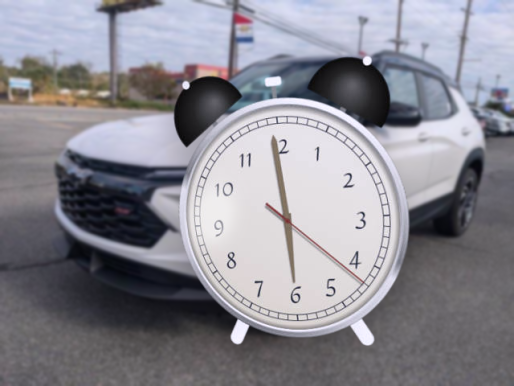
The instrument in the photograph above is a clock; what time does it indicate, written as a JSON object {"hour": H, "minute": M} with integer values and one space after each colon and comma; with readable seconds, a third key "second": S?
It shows {"hour": 5, "minute": 59, "second": 22}
